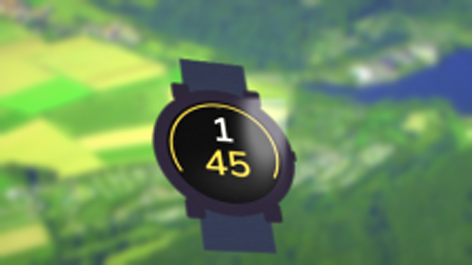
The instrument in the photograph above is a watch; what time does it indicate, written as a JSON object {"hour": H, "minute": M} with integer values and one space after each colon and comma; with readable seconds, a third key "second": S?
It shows {"hour": 1, "minute": 45}
